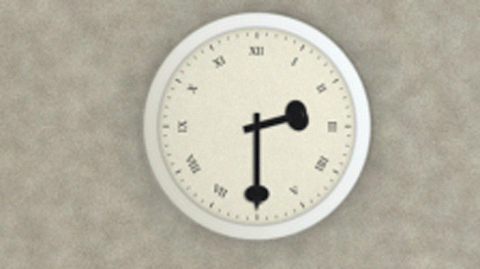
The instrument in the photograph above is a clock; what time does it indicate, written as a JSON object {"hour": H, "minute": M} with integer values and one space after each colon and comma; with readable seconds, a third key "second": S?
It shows {"hour": 2, "minute": 30}
